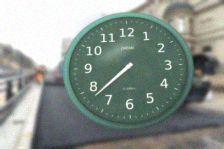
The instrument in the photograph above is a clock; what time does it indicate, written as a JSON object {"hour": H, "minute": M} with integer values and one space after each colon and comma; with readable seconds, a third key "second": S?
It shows {"hour": 7, "minute": 38}
